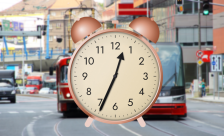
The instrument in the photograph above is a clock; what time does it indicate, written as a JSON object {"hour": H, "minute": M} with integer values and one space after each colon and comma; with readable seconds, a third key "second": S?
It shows {"hour": 12, "minute": 34}
